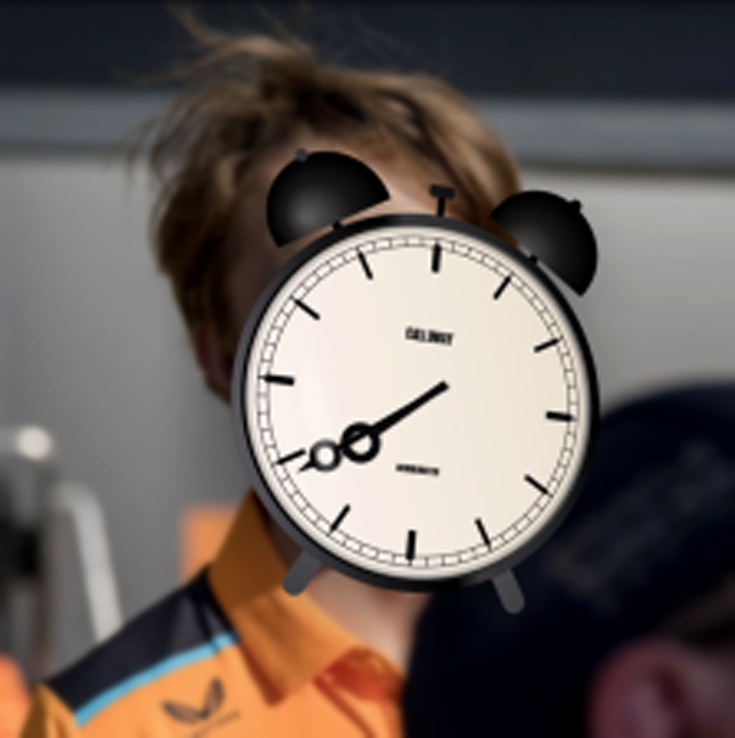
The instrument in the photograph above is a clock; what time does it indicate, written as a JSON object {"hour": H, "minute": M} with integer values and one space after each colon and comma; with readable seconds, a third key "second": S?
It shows {"hour": 7, "minute": 39}
